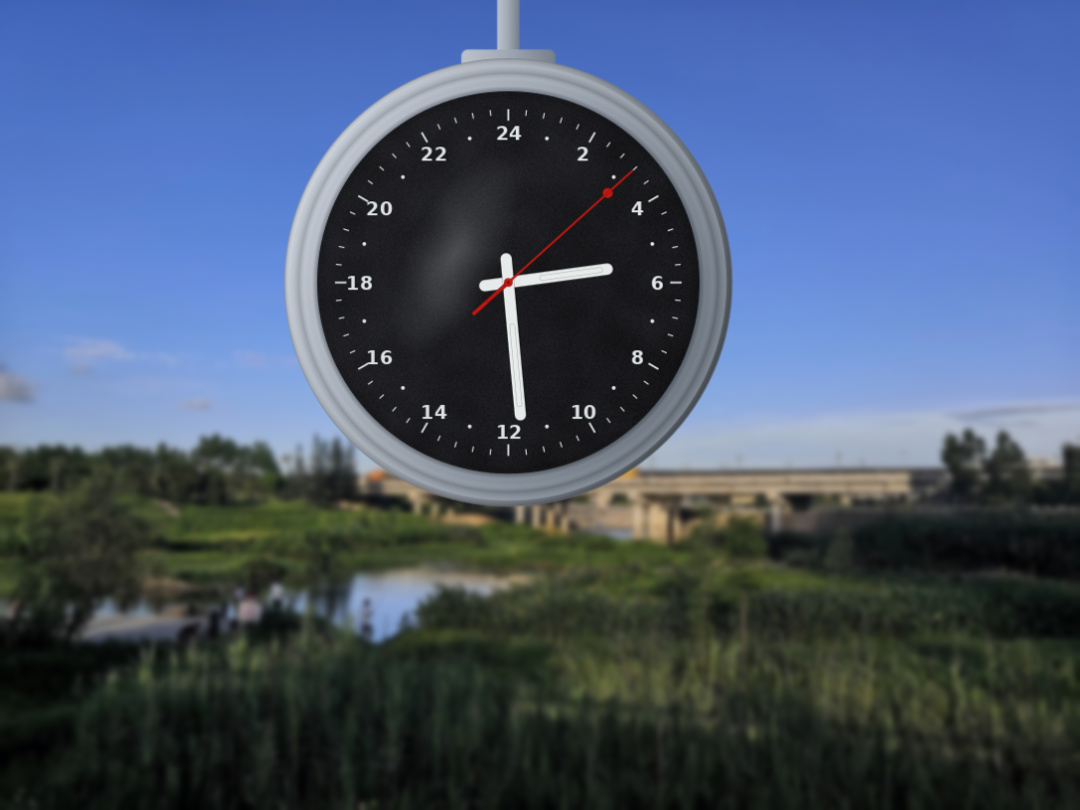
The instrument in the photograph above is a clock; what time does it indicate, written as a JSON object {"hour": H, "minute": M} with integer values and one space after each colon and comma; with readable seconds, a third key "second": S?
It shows {"hour": 5, "minute": 29, "second": 8}
